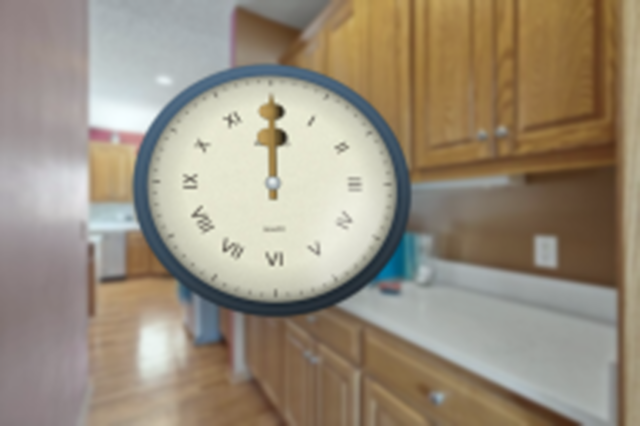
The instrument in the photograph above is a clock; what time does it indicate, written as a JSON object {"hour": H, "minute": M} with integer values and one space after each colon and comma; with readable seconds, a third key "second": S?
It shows {"hour": 12, "minute": 0}
